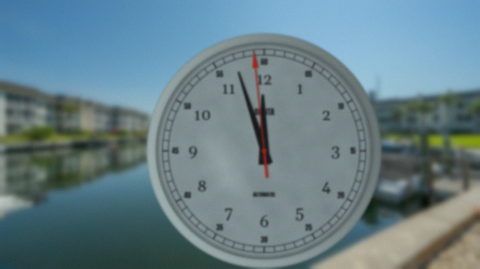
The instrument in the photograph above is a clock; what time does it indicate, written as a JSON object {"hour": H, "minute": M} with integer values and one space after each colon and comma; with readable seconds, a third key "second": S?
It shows {"hour": 11, "minute": 56, "second": 59}
